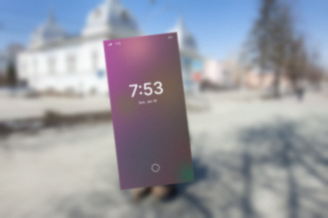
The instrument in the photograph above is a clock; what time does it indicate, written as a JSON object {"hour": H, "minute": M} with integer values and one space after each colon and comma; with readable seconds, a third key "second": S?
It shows {"hour": 7, "minute": 53}
